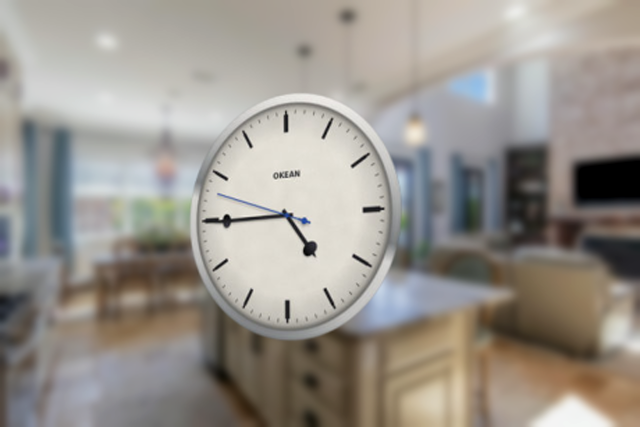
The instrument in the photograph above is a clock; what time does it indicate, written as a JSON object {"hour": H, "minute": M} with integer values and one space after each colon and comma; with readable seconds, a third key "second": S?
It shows {"hour": 4, "minute": 44, "second": 48}
